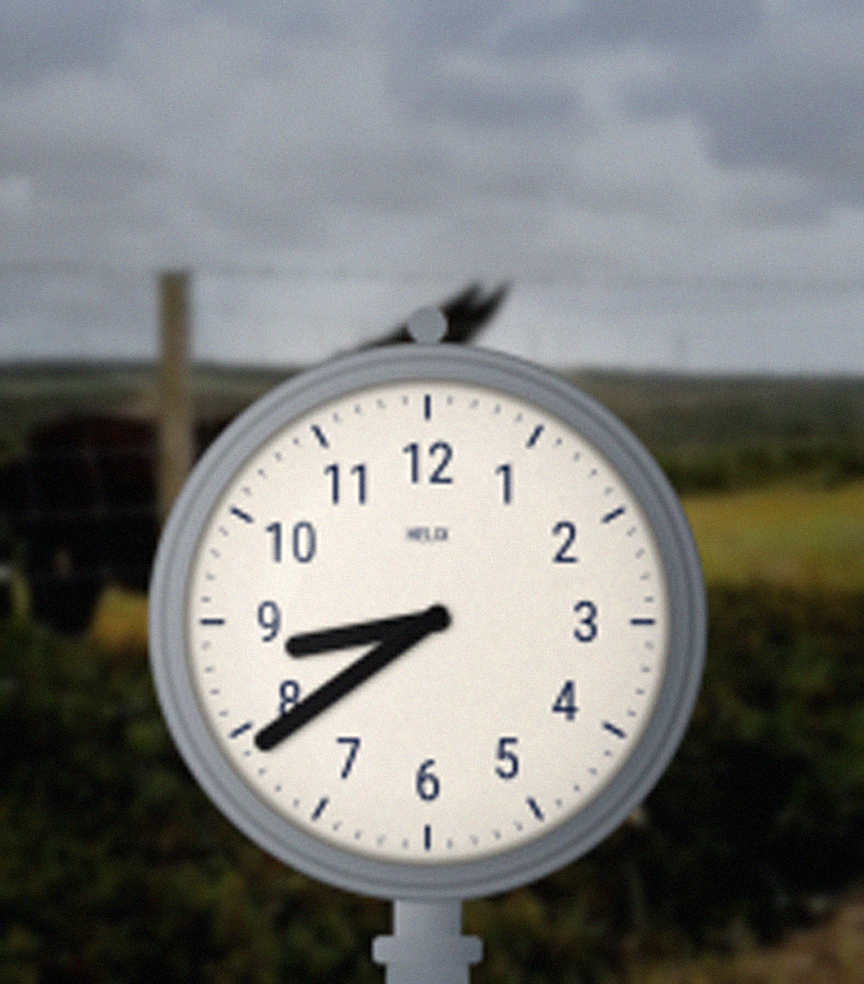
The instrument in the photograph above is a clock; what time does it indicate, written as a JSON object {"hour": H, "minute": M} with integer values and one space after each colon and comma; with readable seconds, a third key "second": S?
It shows {"hour": 8, "minute": 39}
